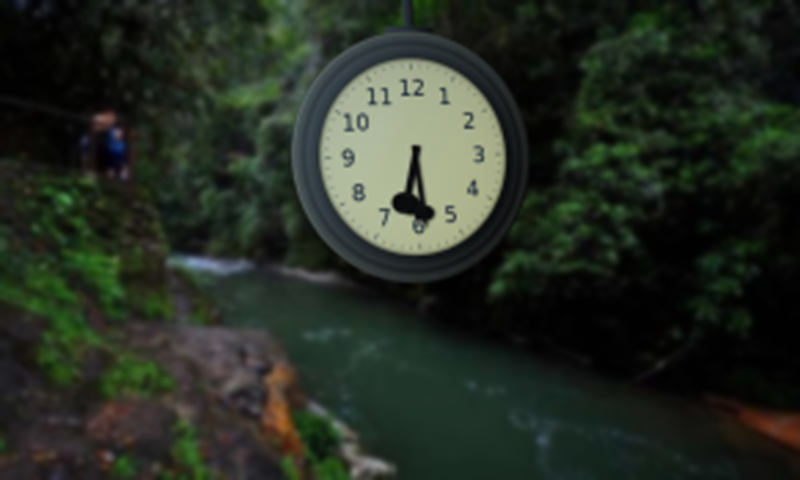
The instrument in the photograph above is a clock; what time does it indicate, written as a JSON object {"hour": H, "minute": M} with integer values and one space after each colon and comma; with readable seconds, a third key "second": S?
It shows {"hour": 6, "minute": 29}
